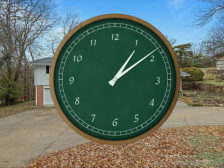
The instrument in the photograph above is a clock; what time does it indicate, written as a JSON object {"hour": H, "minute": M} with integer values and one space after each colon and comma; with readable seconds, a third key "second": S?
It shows {"hour": 1, "minute": 9}
